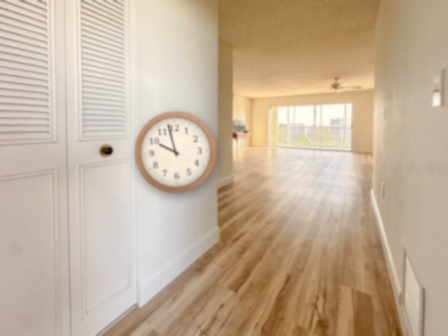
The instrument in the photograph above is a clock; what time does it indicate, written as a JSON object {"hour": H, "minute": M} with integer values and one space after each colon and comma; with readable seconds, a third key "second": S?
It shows {"hour": 9, "minute": 58}
